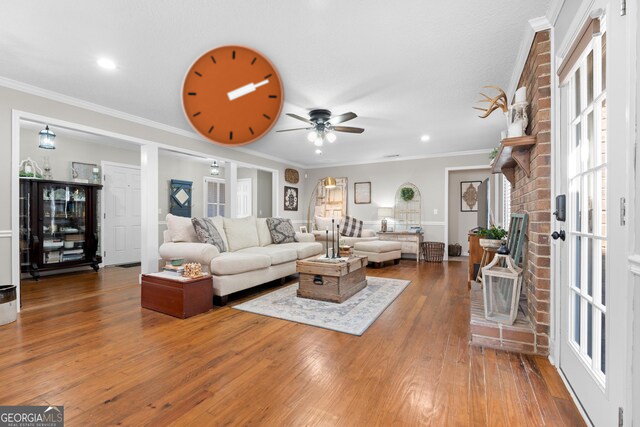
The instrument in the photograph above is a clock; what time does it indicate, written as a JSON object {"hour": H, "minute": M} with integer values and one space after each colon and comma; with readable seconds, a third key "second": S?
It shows {"hour": 2, "minute": 11}
